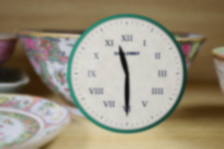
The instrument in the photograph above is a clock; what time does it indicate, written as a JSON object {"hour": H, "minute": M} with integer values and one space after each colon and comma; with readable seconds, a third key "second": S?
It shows {"hour": 11, "minute": 30}
